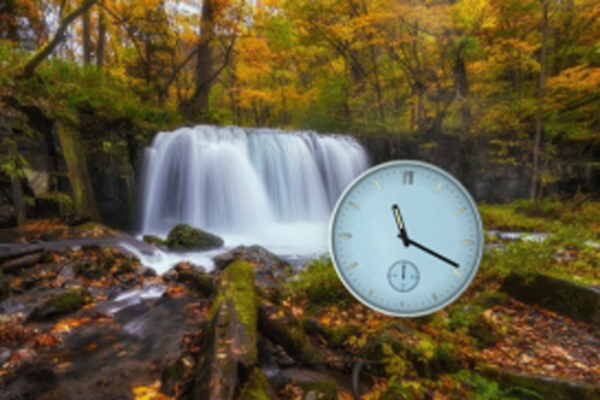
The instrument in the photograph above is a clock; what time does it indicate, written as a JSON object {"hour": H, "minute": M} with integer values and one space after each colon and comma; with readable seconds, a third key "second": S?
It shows {"hour": 11, "minute": 19}
